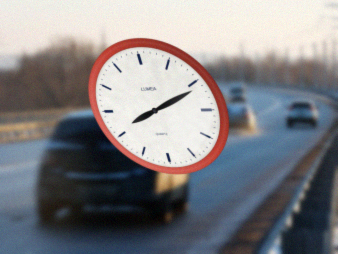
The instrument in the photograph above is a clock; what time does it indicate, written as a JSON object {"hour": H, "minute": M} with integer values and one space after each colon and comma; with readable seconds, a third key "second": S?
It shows {"hour": 8, "minute": 11}
